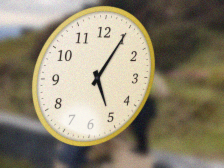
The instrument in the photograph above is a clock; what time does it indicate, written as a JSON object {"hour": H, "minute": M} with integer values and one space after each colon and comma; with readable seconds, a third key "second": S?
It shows {"hour": 5, "minute": 5}
